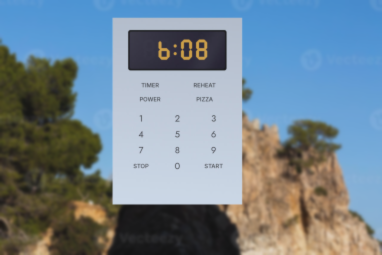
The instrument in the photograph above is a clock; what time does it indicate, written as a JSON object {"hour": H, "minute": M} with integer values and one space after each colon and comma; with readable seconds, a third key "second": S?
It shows {"hour": 6, "minute": 8}
